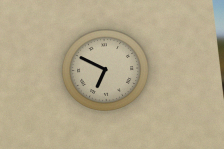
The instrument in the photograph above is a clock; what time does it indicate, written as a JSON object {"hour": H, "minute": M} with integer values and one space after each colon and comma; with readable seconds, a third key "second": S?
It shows {"hour": 6, "minute": 50}
